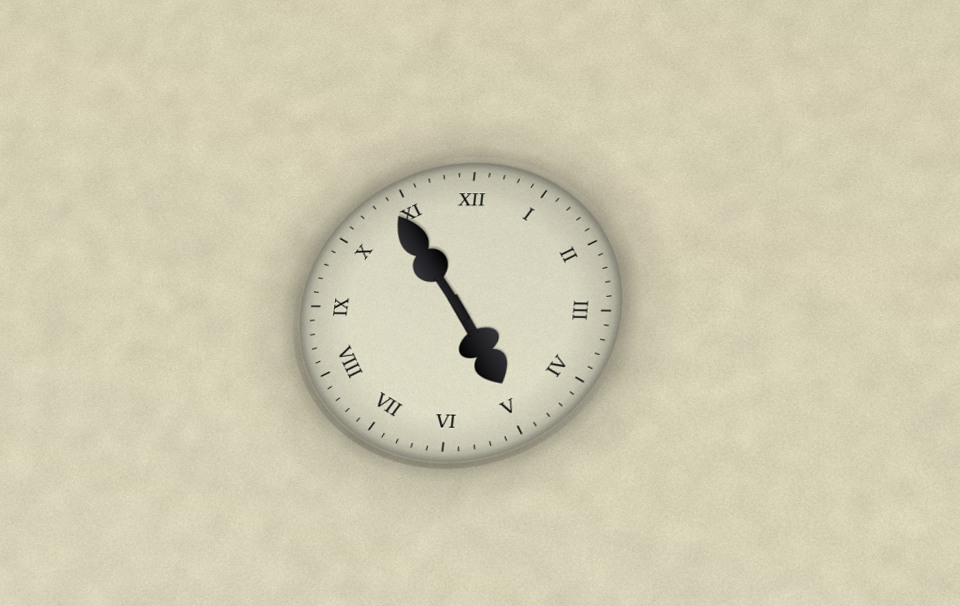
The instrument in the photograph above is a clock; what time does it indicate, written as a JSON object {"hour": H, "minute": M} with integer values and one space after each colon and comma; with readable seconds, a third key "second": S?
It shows {"hour": 4, "minute": 54}
